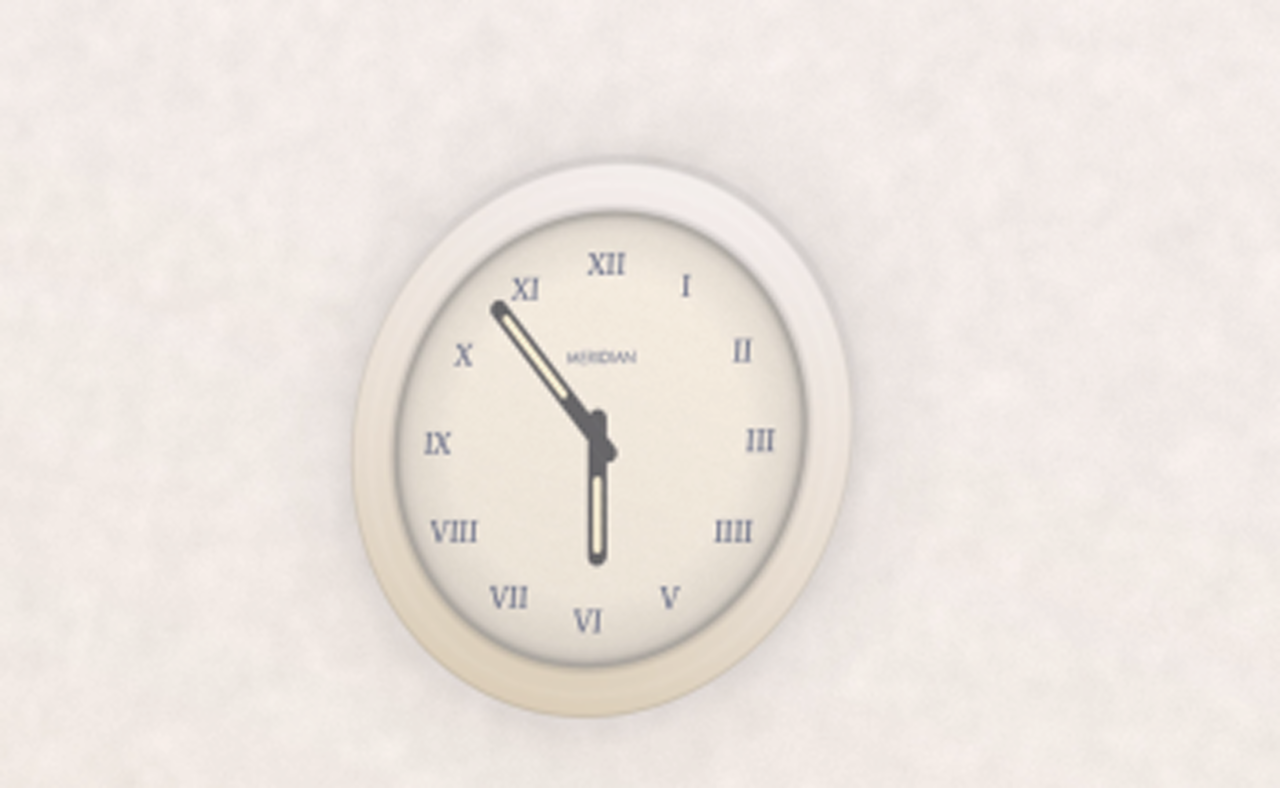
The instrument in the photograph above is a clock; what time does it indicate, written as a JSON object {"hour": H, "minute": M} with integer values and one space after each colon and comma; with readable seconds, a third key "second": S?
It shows {"hour": 5, "minute": 53}
